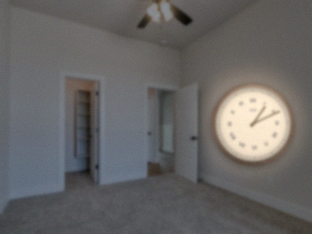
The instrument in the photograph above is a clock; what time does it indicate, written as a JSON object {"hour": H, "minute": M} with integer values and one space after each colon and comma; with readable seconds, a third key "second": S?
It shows {"hour": 1, "minute": 11}
